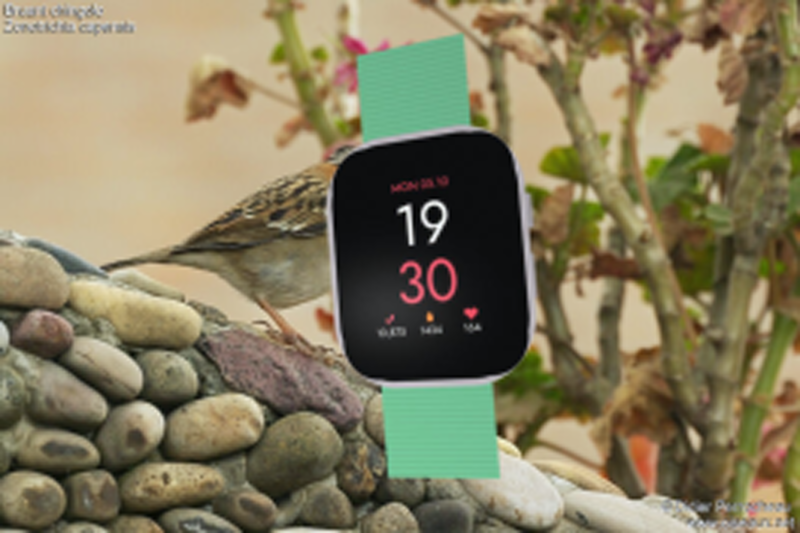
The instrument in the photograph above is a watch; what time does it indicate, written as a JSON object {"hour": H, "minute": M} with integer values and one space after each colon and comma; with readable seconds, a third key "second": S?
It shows {"hour": 19, "minute": 30}
